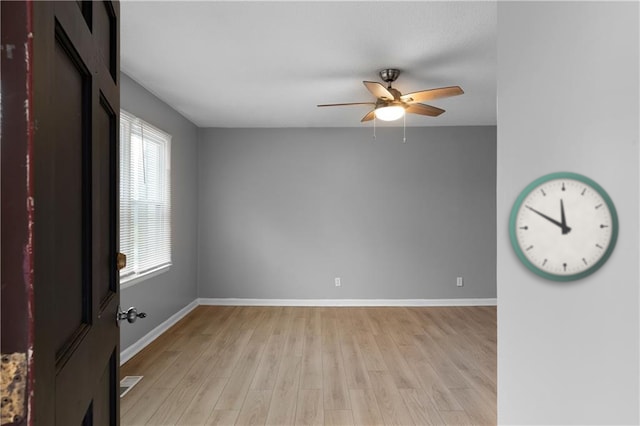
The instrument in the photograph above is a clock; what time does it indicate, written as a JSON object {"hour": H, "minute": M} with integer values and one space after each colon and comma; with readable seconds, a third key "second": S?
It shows {"hour": 11, "minute": 50}
